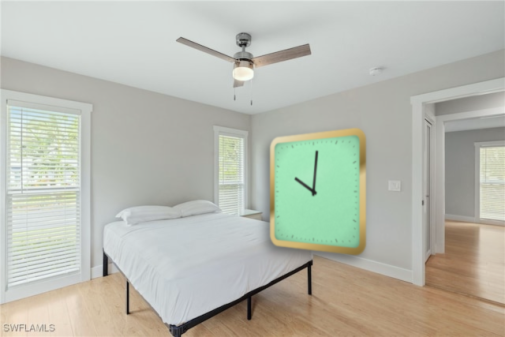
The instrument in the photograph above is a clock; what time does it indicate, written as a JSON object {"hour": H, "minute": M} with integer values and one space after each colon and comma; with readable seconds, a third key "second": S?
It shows {"hour": 10, "minute": 1}
